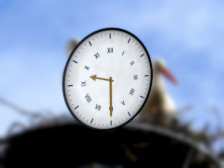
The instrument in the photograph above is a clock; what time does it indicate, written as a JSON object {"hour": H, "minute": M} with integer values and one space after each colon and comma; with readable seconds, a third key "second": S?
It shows {"hour": 9, "minute": 30}
